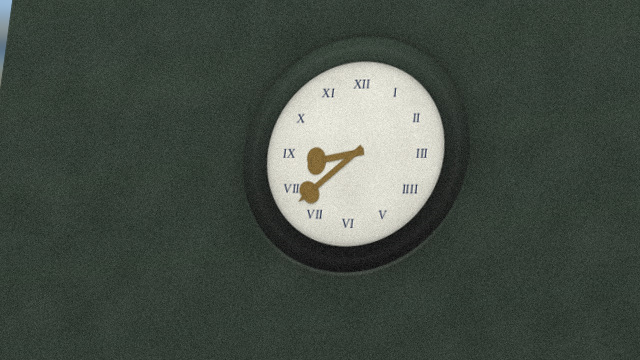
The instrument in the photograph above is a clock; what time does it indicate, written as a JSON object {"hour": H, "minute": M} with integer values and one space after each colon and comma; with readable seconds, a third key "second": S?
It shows {"hour": 8, "minute": 38}
